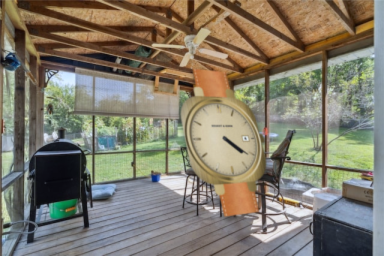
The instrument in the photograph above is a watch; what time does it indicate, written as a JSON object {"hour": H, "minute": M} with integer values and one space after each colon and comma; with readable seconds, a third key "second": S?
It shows {"hour": 4, "minute": 21}
